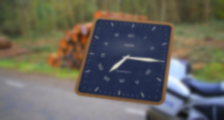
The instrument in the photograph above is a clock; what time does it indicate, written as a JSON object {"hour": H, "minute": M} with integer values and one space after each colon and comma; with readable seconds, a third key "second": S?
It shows {"hour": 7, "minute": 15}
